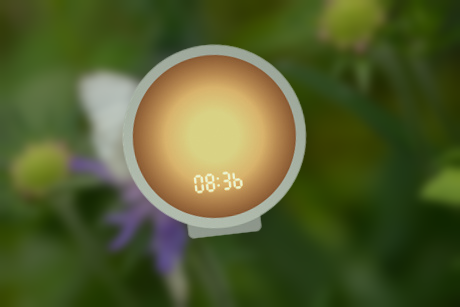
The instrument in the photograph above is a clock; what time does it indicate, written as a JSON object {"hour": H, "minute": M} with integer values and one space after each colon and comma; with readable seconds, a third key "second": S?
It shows {"hour": 8, "minute": 36}
